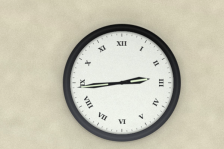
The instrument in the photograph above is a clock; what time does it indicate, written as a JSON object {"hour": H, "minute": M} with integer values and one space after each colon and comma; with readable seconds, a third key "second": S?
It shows {"hour": 2, "minute": 44}
